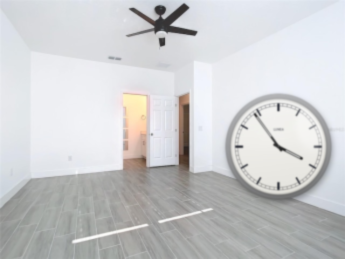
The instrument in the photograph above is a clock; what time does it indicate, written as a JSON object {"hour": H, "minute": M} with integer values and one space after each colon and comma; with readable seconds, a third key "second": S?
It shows {"hour": 3, "minute": 54}
